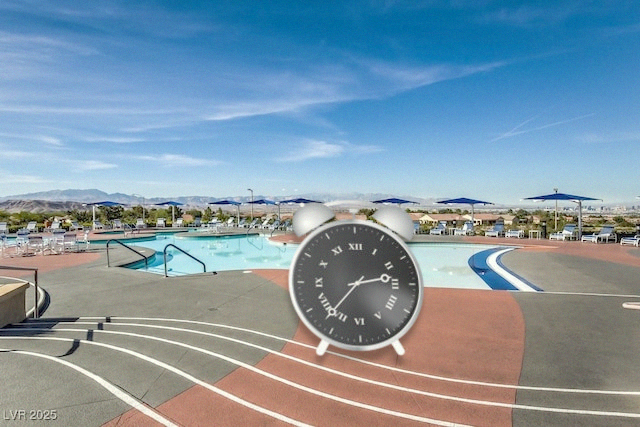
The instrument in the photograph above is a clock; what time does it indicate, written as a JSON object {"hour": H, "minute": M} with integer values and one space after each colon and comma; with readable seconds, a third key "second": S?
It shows {"hour": 2, "minute": 37}
